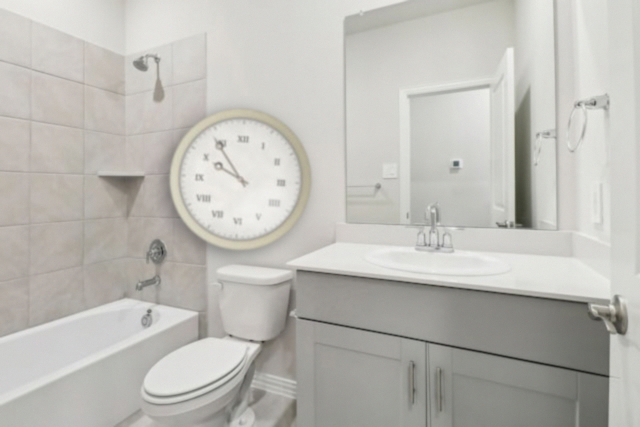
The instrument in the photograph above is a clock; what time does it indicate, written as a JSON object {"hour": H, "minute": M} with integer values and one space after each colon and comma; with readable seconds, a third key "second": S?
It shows {"hour": 9, "minute": 54}
